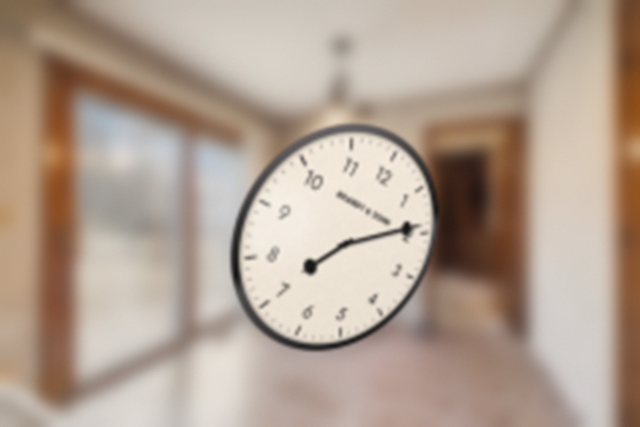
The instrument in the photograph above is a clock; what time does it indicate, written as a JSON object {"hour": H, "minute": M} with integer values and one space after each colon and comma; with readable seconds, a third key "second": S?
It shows {"hour": 7, "minute": 9}
